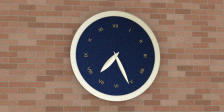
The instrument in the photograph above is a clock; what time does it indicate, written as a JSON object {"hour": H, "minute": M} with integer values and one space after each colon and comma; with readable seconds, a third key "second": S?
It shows {"hour": 7, "minute": 26}
